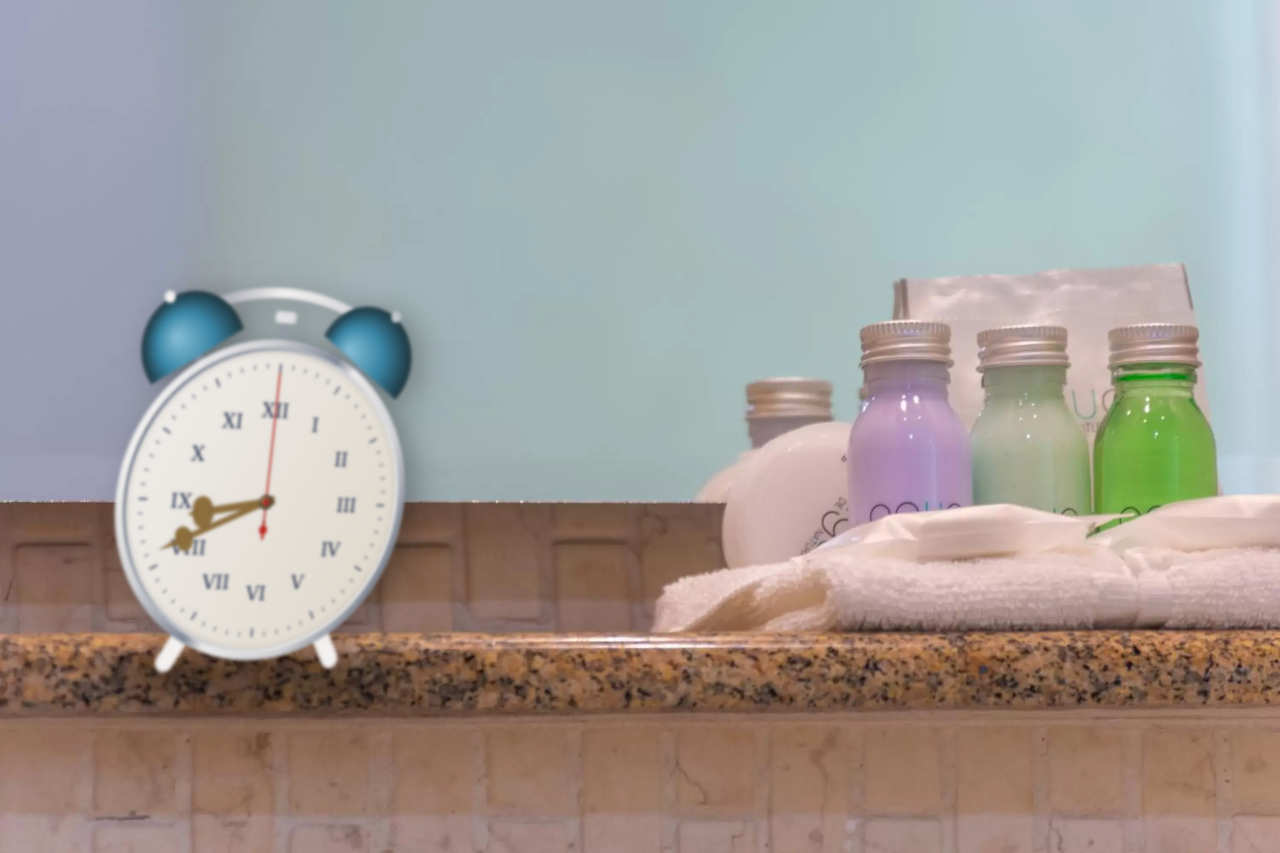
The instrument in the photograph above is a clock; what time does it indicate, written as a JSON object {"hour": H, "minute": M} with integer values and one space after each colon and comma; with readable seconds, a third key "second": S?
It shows {"hour": 8, "minute": 41, "second": 0}
